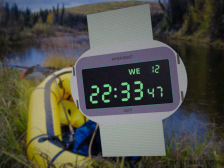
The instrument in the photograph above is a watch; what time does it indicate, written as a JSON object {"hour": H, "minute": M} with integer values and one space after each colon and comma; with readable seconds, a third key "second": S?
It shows {"hour": 22, "minute": 33, "second": 47}
